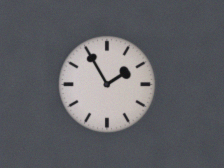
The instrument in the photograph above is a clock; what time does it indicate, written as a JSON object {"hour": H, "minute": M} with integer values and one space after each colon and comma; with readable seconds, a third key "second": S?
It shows {"hour": 1, "minute": 55}
